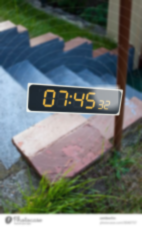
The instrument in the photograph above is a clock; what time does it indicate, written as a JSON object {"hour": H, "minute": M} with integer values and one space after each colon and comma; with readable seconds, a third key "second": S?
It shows {"hour": 7, "minute": 45, "second": 32}
